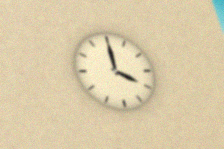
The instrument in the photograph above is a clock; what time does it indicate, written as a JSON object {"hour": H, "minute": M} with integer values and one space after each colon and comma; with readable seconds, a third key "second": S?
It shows {"hour": 4, "minute": 0}
